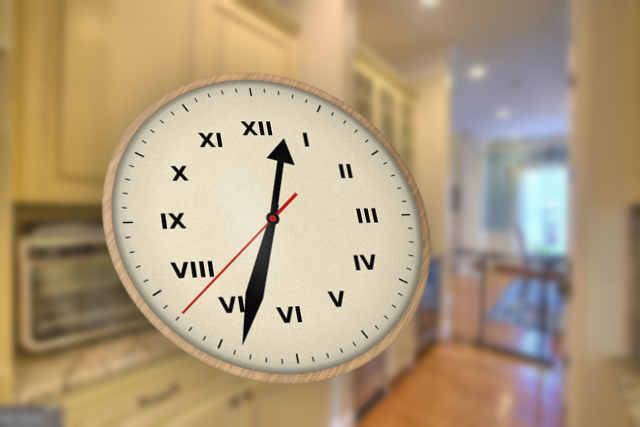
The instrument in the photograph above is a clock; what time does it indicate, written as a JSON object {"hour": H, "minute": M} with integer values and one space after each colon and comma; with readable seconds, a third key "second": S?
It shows {"hour": 12, "minute": 33, "second": 38}
